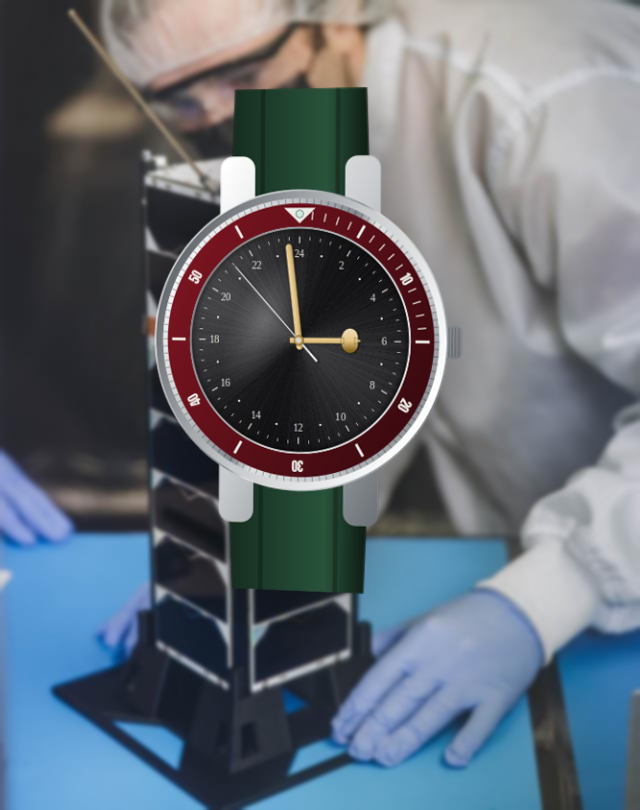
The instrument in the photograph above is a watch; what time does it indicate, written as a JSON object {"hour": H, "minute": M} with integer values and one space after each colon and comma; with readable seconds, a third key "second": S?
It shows {"hour": 5, "minute": 58, "second": 53}
